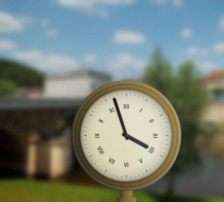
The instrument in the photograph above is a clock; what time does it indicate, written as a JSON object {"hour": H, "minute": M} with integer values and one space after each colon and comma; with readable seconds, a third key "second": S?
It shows {"hour": 3, "minute": 57}
